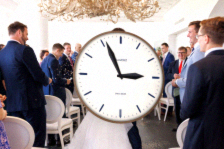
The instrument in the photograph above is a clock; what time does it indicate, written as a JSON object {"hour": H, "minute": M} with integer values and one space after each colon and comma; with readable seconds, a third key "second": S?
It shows {"hour": 2, "minute": 56}
